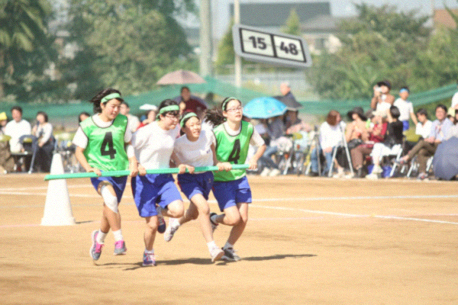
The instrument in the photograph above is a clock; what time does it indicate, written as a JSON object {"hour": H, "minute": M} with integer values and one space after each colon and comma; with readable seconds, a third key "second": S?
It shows {"hour": 15, "minute": 48}
